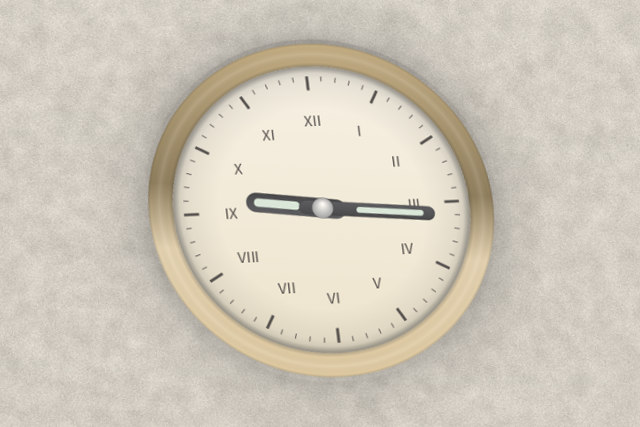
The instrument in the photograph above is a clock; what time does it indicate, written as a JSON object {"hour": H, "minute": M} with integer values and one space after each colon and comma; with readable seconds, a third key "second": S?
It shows {"hour": 9, "minute": 16}
